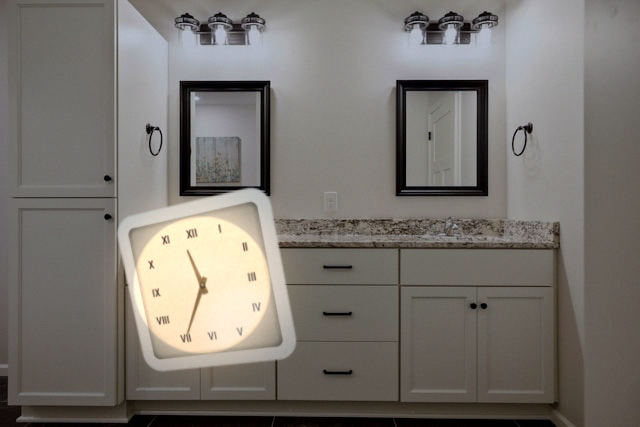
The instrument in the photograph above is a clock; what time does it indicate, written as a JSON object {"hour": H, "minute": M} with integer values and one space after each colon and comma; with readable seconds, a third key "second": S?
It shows {"hour": 11, "minute": 35}
